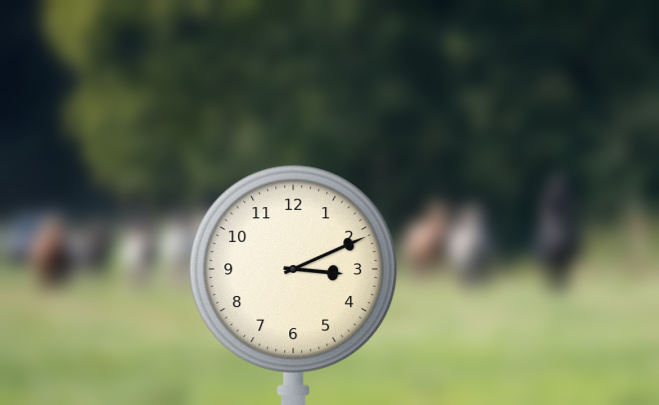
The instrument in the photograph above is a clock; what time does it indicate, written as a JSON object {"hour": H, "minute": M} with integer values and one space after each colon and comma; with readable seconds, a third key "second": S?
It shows {"hour": 3, "minute": 11}
